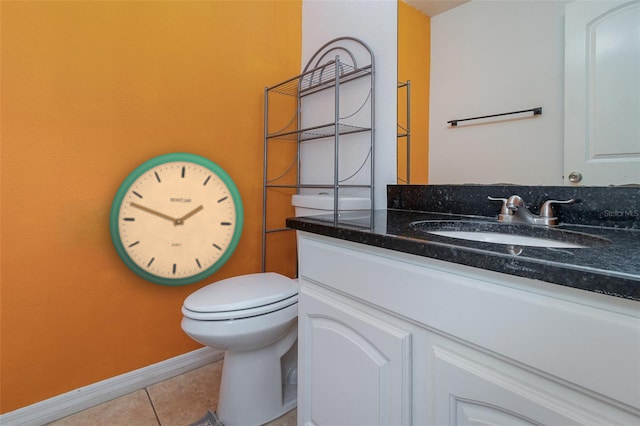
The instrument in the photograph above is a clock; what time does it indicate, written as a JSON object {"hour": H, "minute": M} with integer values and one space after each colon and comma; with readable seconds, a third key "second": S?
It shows {"hour": 1, "minute": 48}
